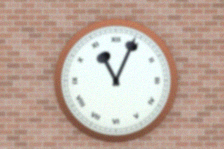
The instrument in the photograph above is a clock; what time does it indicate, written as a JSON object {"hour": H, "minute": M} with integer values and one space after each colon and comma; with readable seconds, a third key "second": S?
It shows {"hour": 11, "minute": 4}
